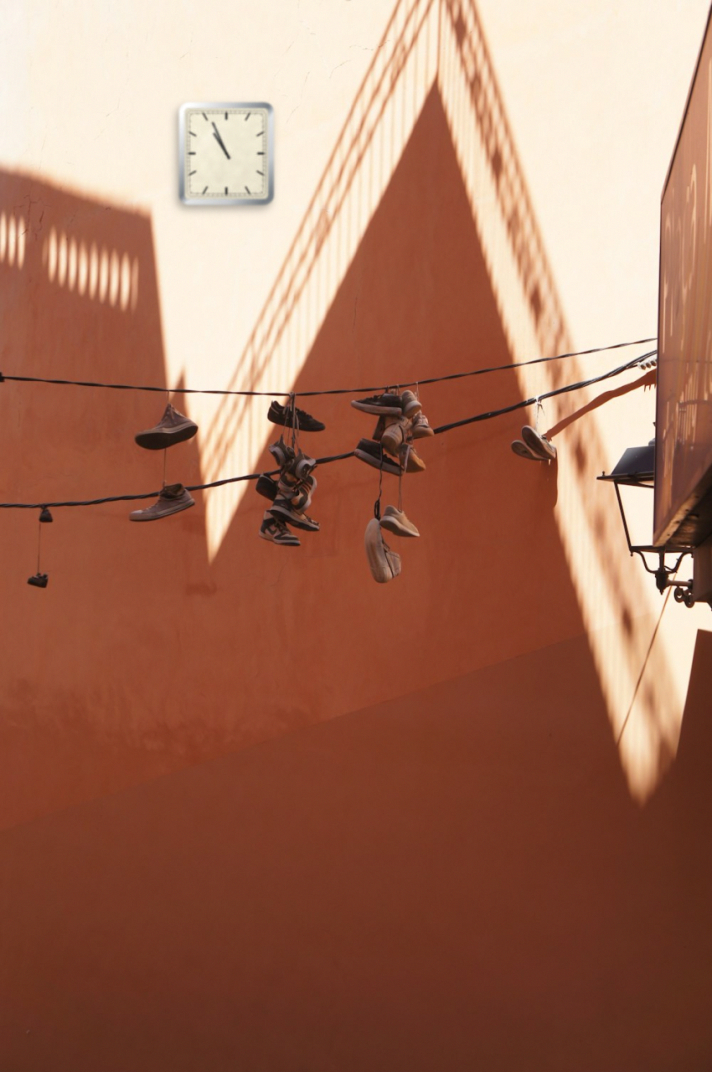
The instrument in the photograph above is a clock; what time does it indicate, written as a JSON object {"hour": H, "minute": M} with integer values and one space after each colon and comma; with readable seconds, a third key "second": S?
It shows {"hour": 10, "minute": 56}
